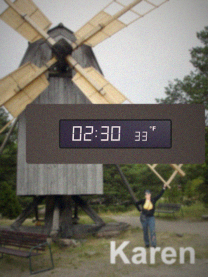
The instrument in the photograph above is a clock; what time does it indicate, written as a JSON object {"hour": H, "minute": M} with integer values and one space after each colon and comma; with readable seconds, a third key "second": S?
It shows {"hour": 2, "minute": 30}
